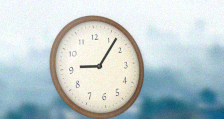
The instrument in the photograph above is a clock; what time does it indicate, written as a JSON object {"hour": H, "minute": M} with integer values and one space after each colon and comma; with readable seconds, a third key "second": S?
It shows {"hour": 9, "minute": 7}
